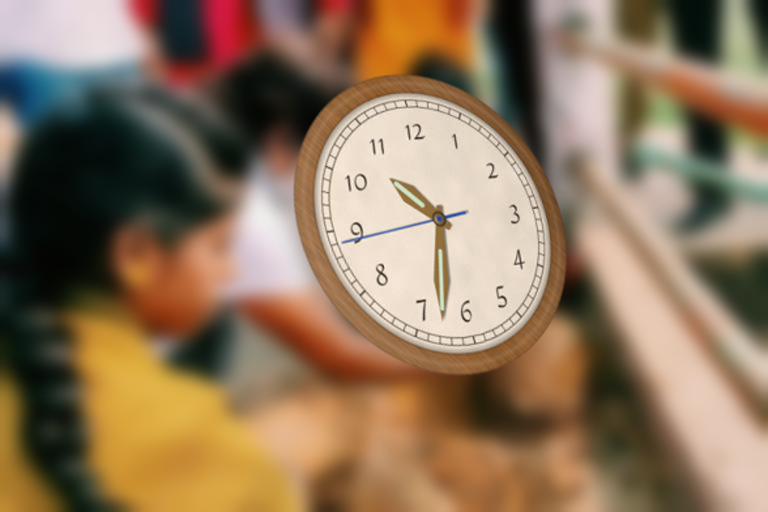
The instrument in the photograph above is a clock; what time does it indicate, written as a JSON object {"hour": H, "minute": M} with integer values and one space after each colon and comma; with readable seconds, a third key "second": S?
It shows {"hour": 10, "minute": 32, "second": 44}
